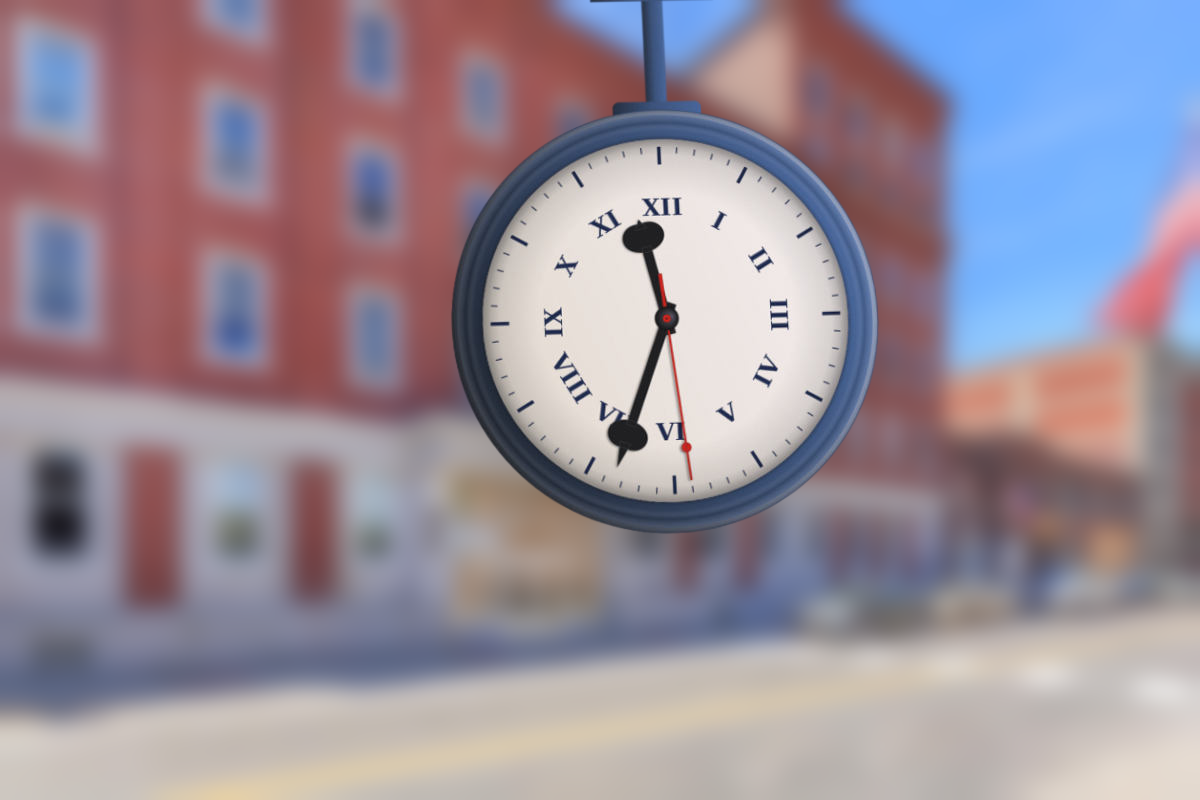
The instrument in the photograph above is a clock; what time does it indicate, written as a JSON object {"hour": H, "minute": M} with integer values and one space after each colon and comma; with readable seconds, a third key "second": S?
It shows {"hour": 11, "minute": 33, "second": 29}
